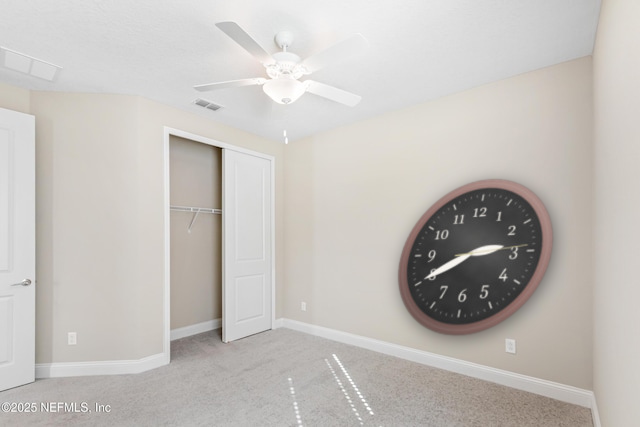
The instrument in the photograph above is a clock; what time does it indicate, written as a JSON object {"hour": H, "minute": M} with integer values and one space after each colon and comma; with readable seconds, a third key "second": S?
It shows {"hour": 2, "minute": 40, "second": 14}
